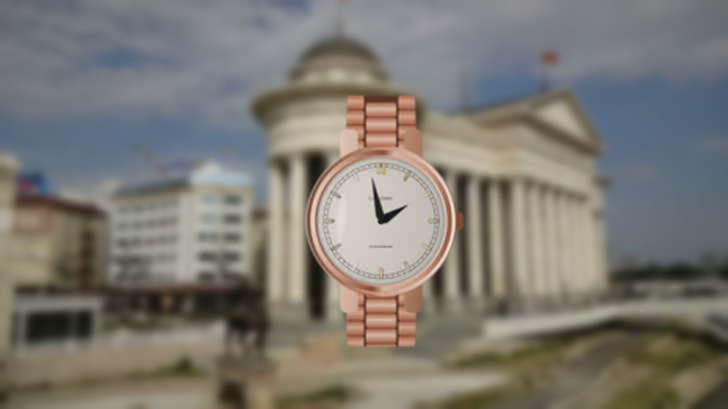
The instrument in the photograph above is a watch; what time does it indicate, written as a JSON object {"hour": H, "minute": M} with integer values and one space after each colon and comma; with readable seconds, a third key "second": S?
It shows {"hour": 1, "minute": 58}
